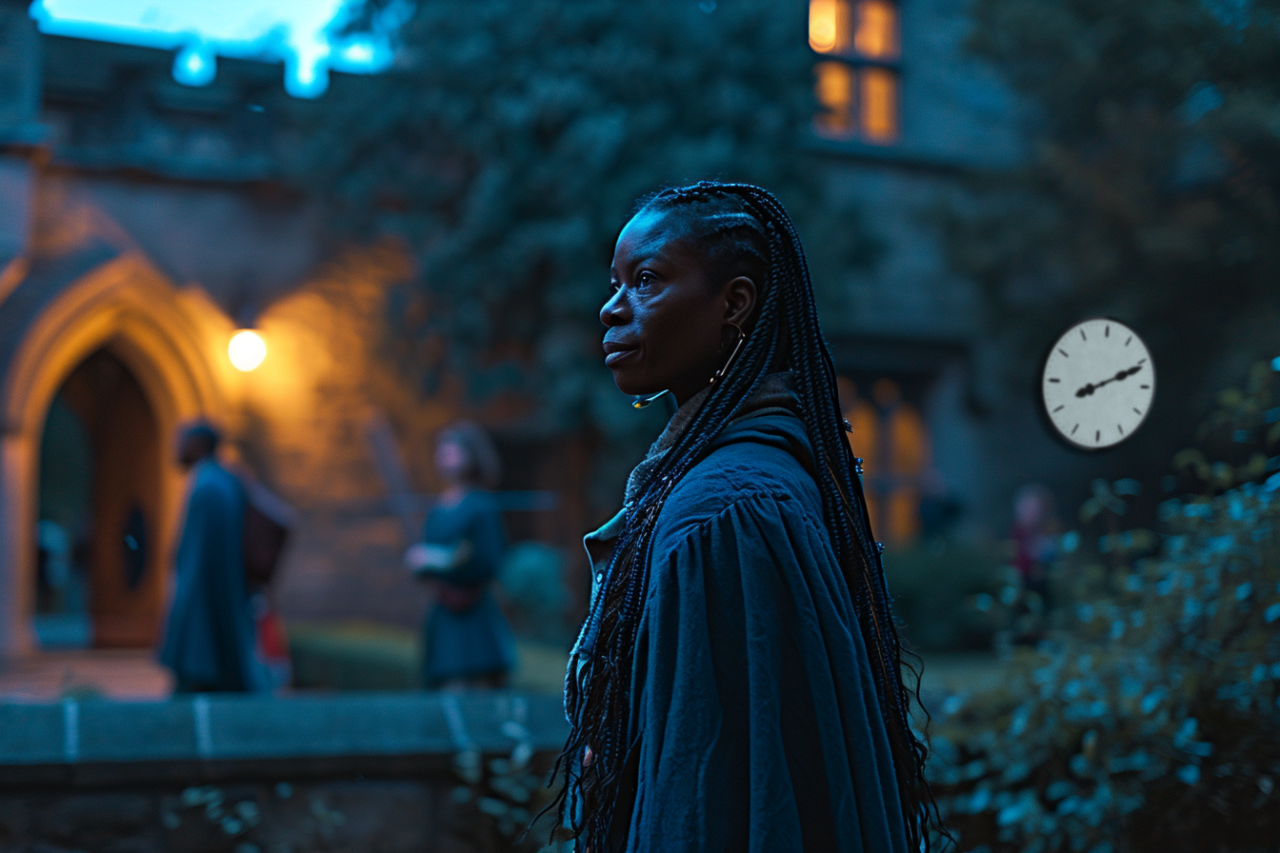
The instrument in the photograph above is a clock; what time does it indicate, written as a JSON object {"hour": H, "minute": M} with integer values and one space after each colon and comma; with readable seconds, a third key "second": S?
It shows {"hour": 8, "minute": 11}
